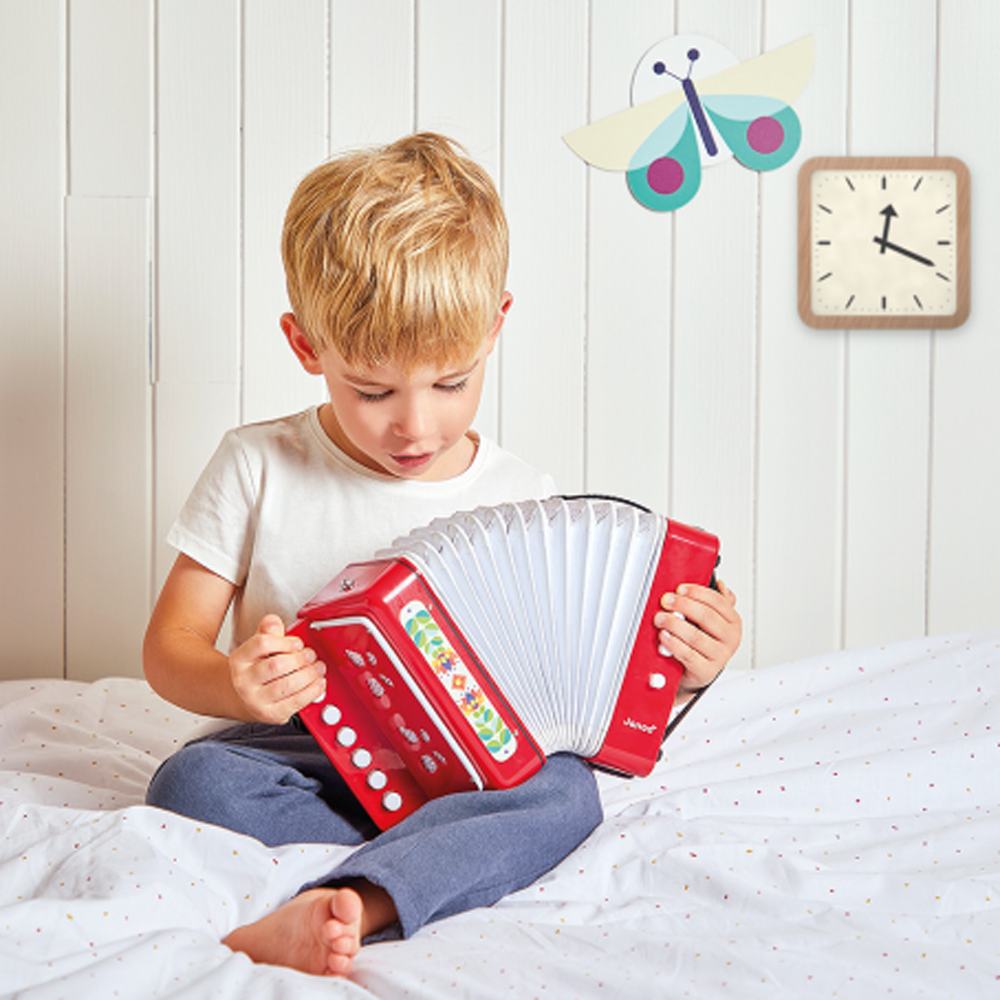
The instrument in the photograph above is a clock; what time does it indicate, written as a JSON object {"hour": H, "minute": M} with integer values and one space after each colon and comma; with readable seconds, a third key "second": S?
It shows {"hour": 12, "minute": 19}
